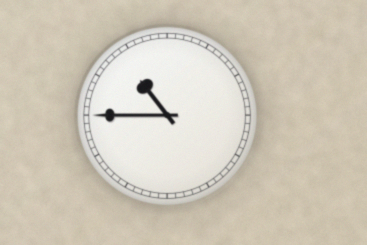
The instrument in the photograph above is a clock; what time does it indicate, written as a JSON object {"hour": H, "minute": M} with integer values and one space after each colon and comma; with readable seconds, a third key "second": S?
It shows {"hour": 10, "minute": 45}
